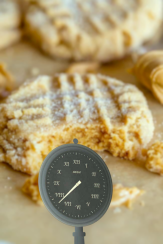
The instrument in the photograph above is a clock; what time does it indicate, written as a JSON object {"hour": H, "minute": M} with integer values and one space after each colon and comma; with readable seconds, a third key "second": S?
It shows {"hour": 7, "minute": 38}
